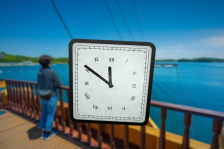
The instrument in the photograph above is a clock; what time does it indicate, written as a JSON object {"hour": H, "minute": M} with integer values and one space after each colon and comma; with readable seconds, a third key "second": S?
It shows {"hour": 11, "minute": 51}
